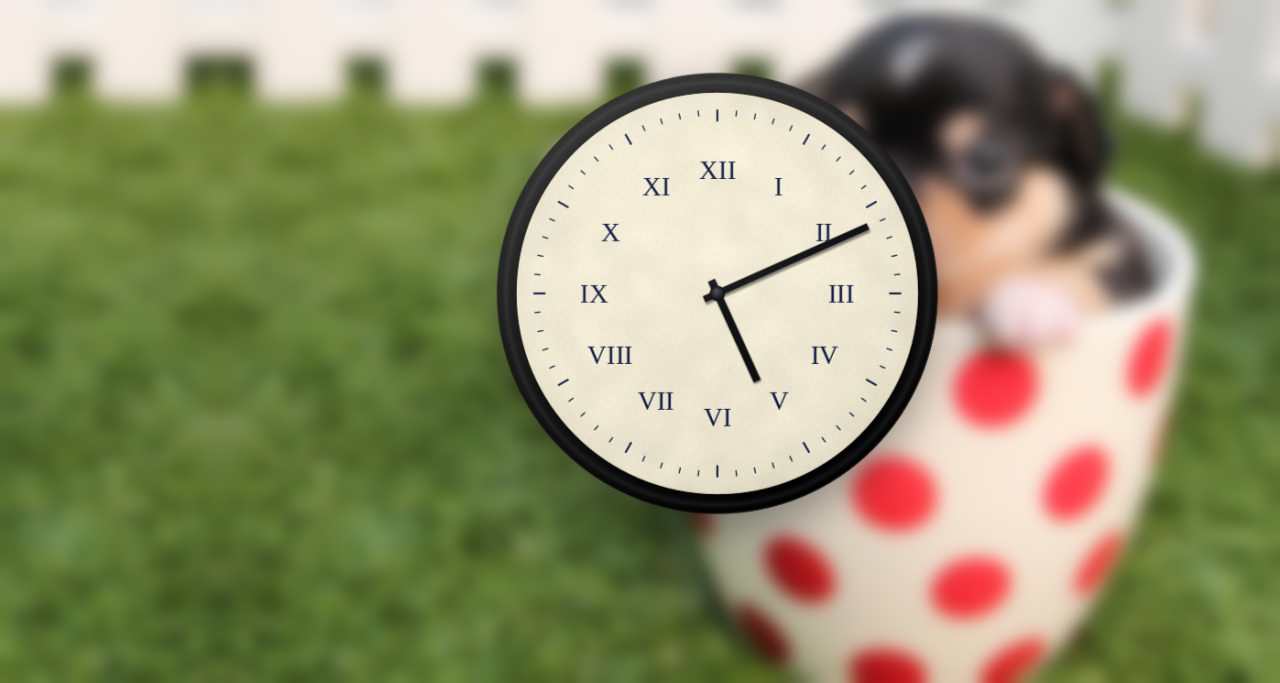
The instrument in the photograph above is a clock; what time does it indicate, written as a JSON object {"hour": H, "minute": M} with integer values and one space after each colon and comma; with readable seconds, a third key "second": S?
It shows {"hour": 5, "minute": 11}
